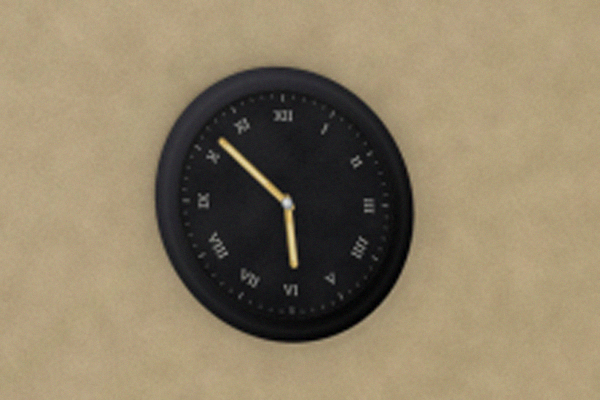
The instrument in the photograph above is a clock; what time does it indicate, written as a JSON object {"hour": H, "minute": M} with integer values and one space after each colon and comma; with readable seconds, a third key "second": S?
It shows {"hour": 5, "minute": 52}
